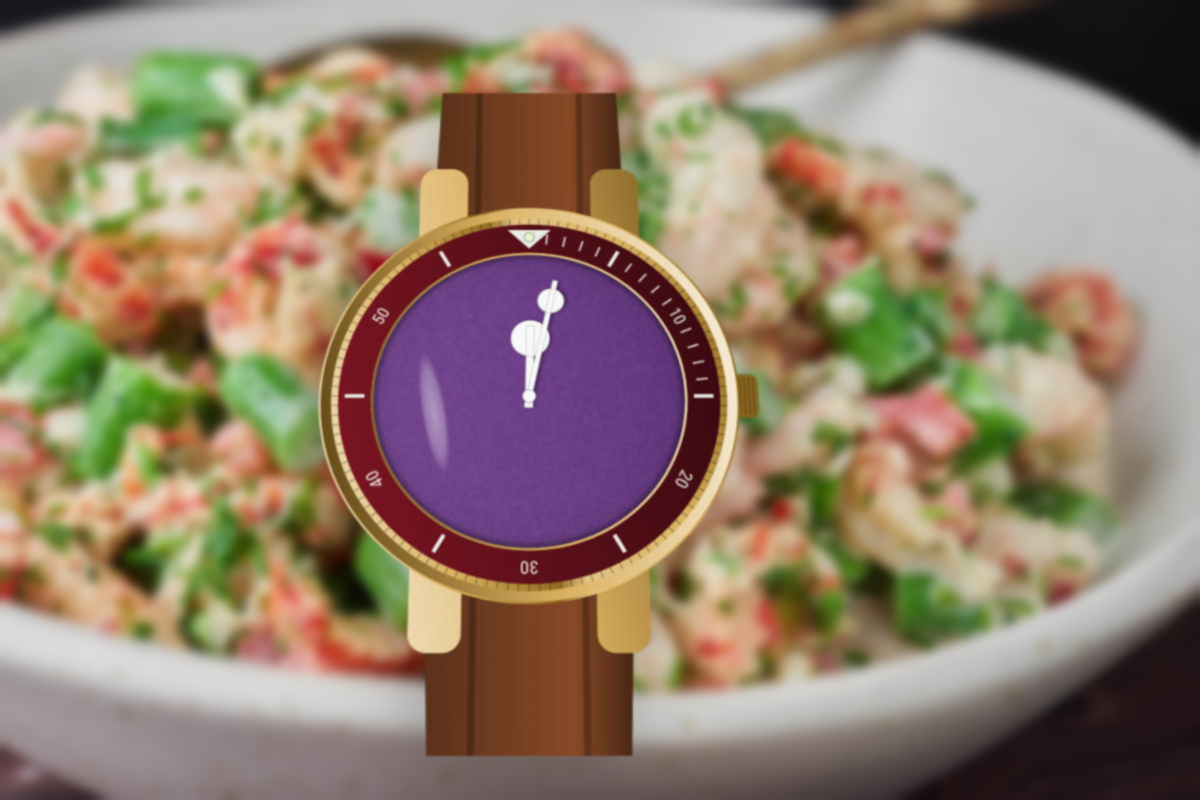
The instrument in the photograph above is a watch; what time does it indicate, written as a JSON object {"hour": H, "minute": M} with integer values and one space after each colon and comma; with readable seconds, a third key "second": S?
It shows {"hour": 12, "minute": 2}
